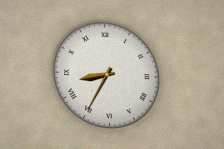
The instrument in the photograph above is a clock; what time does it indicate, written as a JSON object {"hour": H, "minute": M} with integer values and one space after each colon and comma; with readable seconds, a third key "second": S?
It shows {"hour": 8, "minute": 35}
